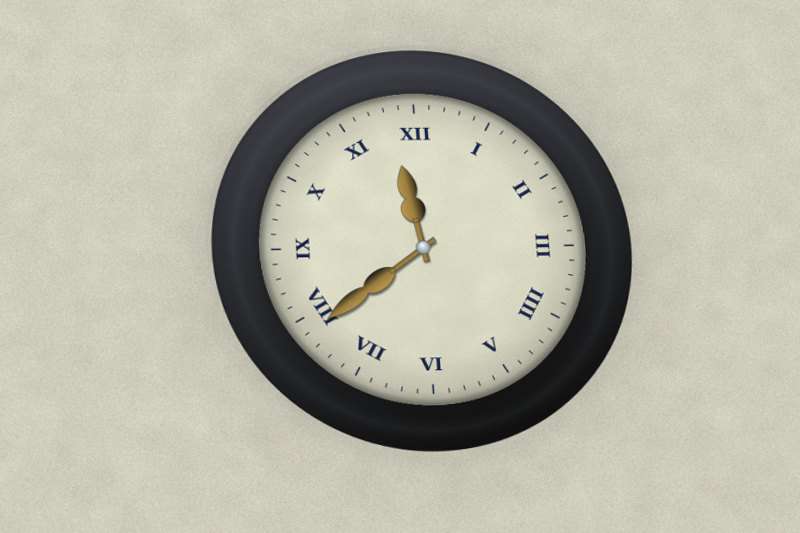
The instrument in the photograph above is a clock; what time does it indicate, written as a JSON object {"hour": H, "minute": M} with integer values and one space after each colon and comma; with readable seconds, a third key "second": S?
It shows {"hour": 11, "minute": 39}
